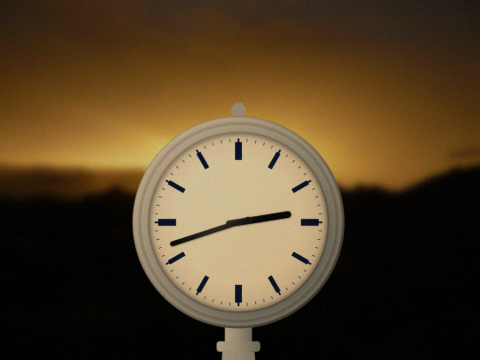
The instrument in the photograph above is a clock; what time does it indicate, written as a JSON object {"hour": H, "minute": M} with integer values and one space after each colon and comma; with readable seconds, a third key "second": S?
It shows {"hour": 2, "minute": 42}
